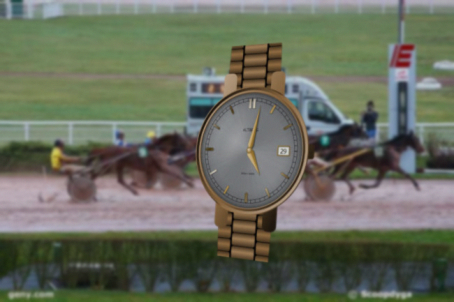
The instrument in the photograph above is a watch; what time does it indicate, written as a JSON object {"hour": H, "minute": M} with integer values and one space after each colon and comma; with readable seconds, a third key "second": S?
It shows {"hour": 5, "minute": 2}
